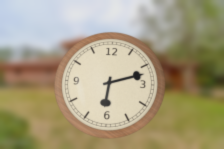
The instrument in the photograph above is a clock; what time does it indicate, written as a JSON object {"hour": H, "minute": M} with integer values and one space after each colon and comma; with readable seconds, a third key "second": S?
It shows {"hour": 6, "minute": 12}
